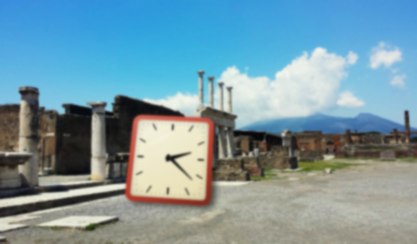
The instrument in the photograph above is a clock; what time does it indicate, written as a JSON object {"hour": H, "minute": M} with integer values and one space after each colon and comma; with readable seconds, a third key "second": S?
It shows {"hour": 2, "minute": 22}
